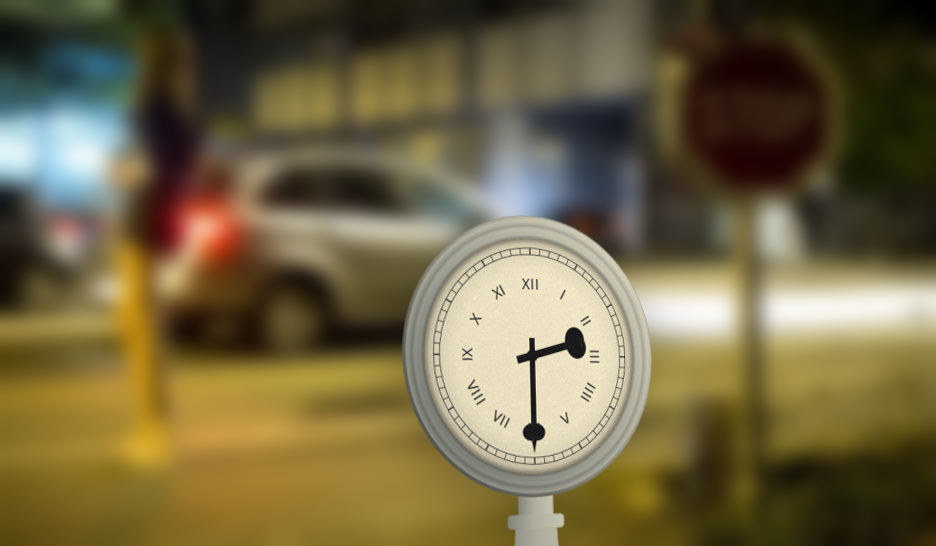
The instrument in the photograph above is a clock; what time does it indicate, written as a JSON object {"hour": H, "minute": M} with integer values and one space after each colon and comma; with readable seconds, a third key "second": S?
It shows {"hour": 2, "minute": 30}
